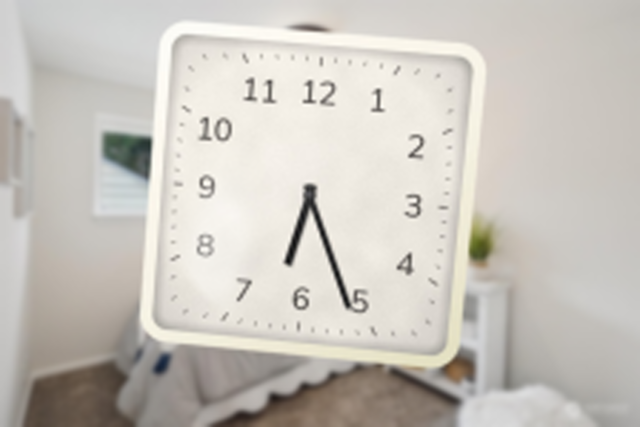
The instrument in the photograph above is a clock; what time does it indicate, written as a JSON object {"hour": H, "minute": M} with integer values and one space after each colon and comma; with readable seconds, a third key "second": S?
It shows {"hour": 6, "minute": 26}
